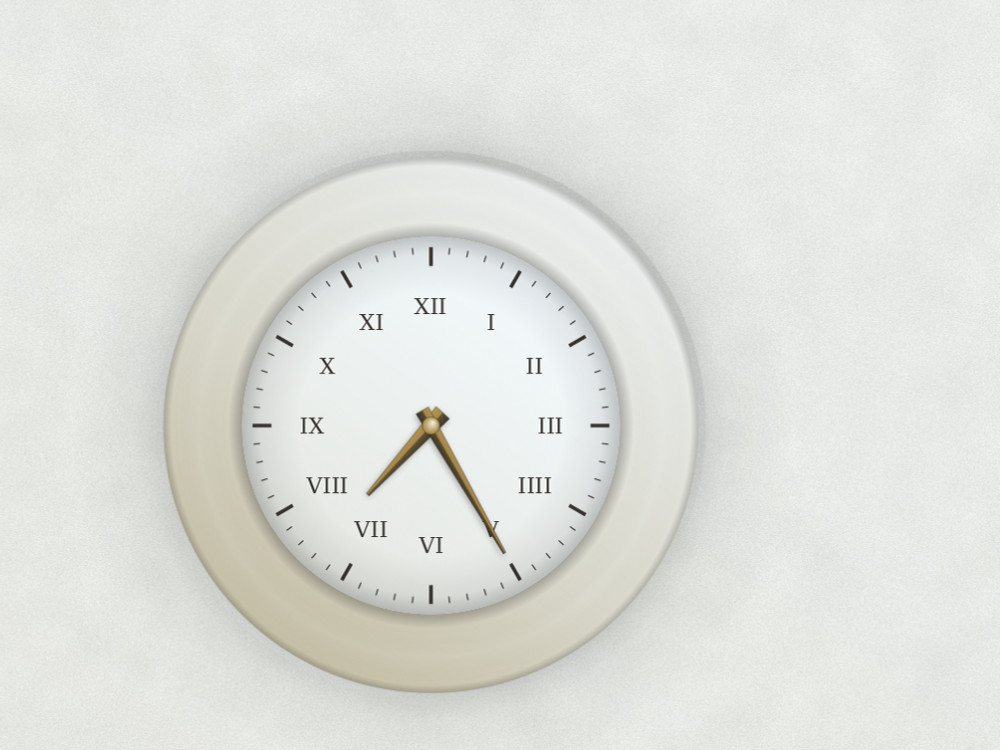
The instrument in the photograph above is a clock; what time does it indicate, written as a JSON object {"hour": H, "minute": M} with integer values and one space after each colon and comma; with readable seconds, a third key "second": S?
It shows {"hour": 7, "minute": 25}
